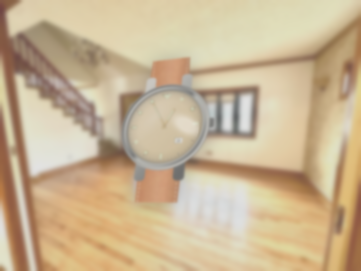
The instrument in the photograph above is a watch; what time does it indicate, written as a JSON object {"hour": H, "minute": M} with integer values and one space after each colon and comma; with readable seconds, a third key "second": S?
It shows {"hour": 12, "minute": 55}
